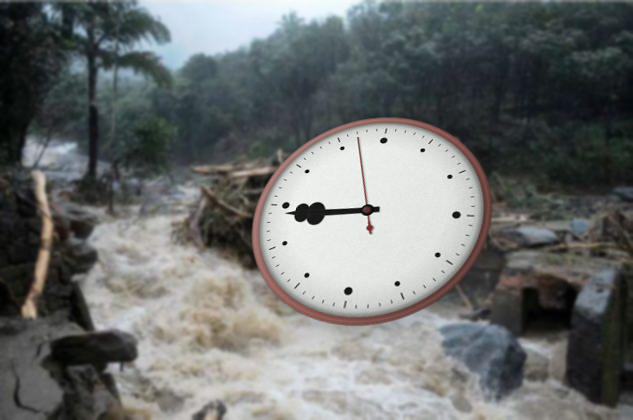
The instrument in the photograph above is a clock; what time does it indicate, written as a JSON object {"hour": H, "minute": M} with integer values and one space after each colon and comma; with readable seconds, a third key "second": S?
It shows {"hour": 8, "minute": 43, "second": 57}
